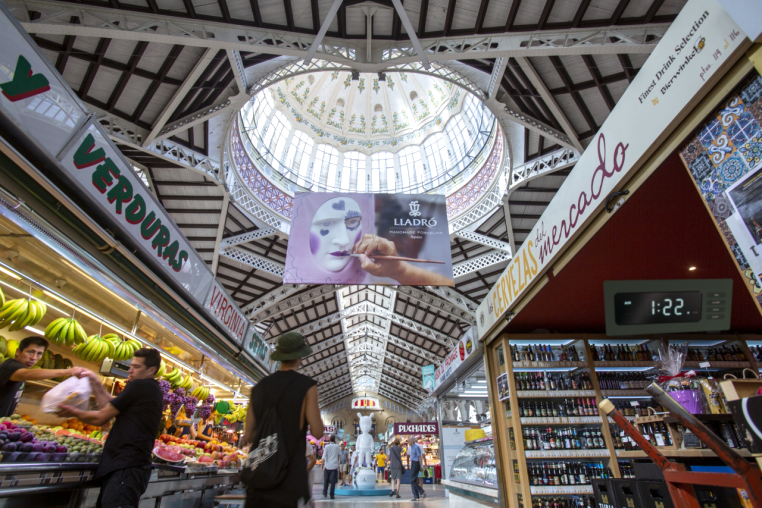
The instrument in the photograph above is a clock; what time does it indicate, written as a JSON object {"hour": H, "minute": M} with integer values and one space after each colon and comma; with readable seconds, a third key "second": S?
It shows {"hour": 1, "minute": 22}
